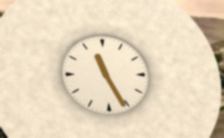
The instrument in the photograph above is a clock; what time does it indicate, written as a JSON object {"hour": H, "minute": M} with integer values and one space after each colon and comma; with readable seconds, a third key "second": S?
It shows {"hour": 11, "minute": 26}
